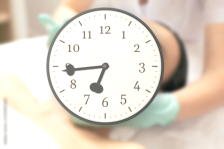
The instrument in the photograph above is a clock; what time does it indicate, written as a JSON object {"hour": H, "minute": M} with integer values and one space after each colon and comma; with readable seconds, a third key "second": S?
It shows {"hour": 6, "minute": 44}
